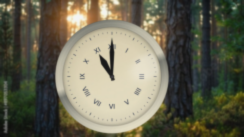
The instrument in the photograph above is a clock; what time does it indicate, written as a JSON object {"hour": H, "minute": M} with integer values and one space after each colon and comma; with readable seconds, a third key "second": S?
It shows {"hour": 11, "minute": 0}
